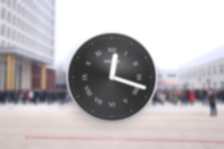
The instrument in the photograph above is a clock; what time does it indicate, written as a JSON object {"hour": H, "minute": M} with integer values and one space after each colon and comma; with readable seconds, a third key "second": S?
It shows {"hour": 12, "minute": 18}
